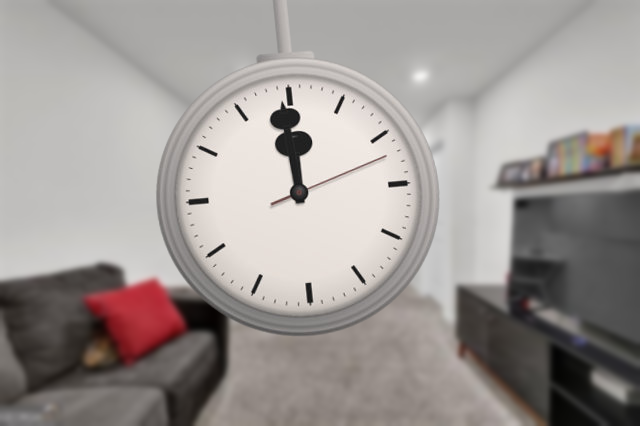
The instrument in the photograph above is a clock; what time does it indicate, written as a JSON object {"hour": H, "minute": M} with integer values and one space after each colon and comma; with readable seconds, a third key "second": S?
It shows {"hour": 11, "minute": 59, "second": 12}
